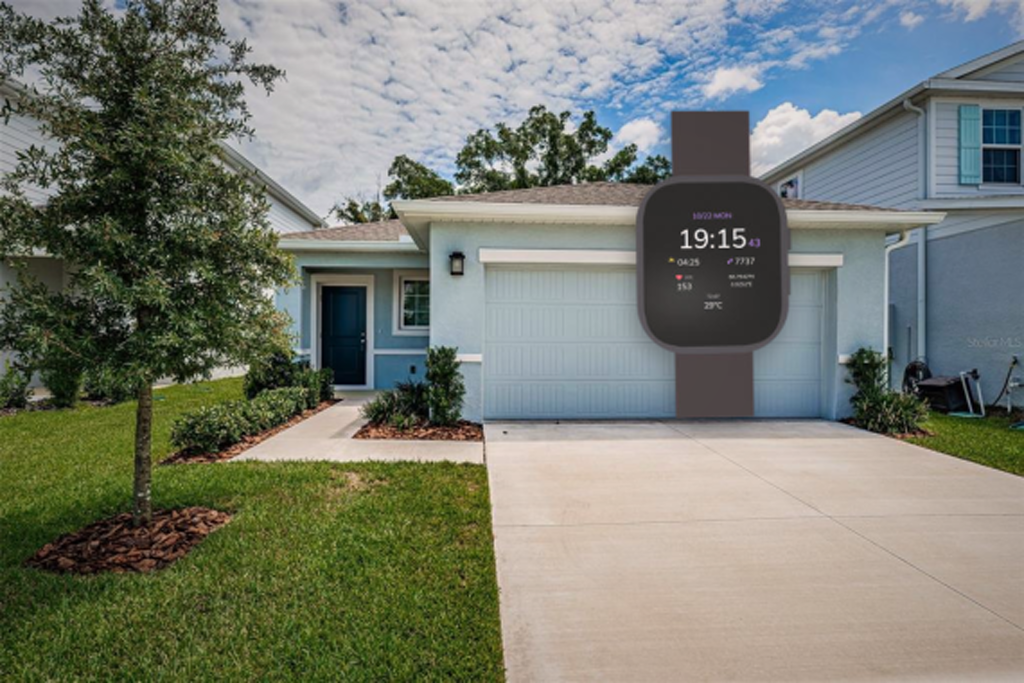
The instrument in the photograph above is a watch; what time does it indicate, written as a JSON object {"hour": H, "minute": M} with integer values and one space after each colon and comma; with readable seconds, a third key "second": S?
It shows {"hour": 19, "minute": 15}
